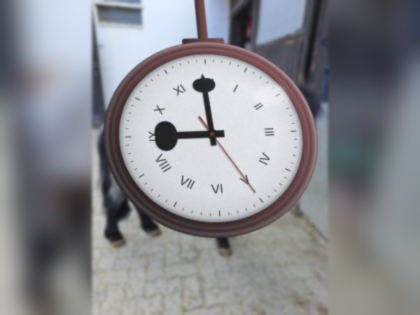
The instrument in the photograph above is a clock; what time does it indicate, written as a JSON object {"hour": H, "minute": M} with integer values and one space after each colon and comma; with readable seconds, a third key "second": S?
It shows {"hour": 8, "minute": 59, "second": 25}
